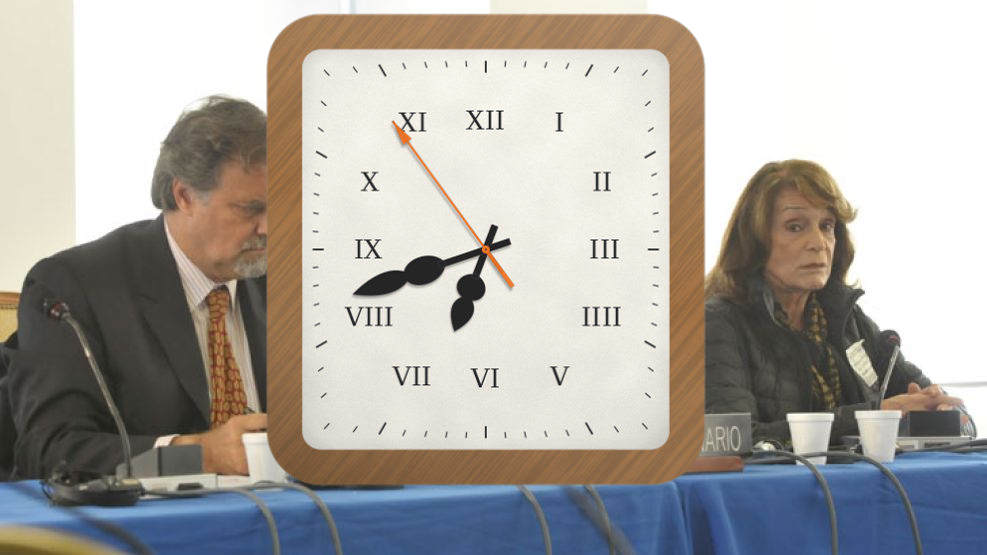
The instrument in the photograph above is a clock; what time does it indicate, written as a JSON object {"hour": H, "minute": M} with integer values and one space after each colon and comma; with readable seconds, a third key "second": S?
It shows {"hour": 6, "minute": 41, "second": 54}
